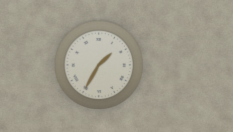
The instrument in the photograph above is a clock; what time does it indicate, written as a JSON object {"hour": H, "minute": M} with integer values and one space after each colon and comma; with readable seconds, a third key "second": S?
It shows {"hour": 1, "minute": 35}
